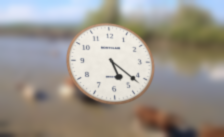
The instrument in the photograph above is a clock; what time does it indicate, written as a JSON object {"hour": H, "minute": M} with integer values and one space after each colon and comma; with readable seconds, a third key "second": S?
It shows {"hour": 5, "minute": 22}
